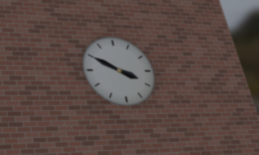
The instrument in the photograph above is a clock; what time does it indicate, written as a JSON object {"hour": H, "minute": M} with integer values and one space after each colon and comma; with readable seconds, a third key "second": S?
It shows {"hour": 3, "minute": 50}
